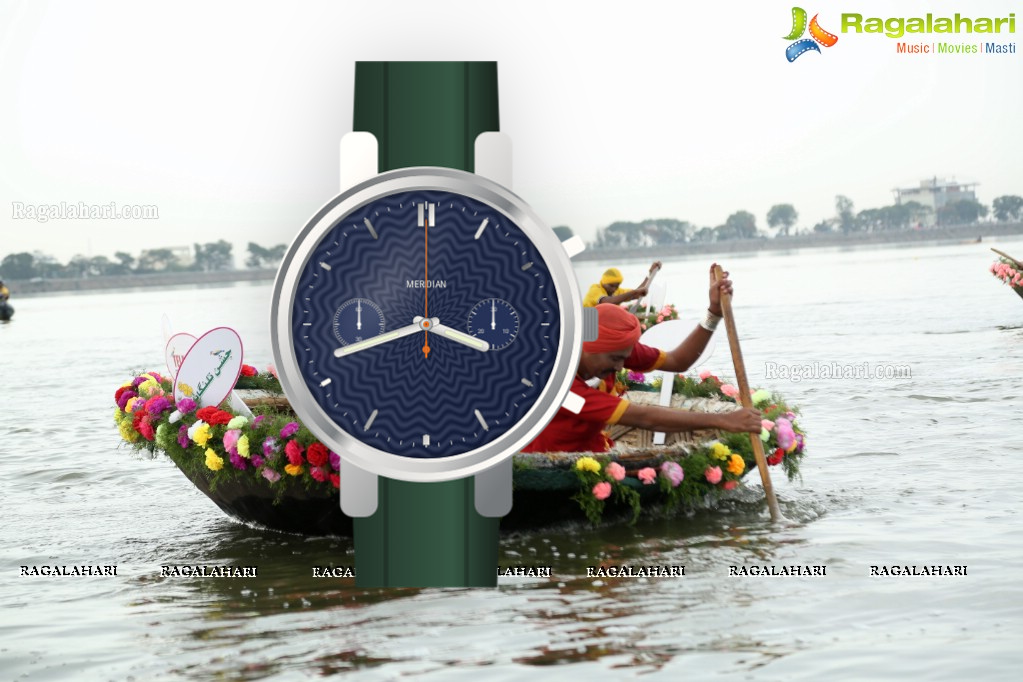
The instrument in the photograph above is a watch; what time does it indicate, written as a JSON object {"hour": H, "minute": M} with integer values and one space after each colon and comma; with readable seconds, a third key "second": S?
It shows {"hour": 3, "minute": 42}
